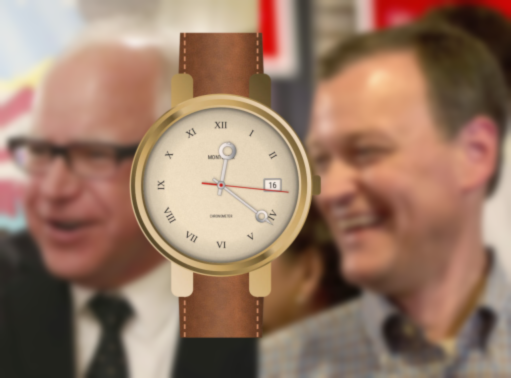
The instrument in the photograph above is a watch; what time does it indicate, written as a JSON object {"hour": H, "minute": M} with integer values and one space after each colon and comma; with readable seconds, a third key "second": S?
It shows {"hour": 12, "minute": 21, "second": 16}
